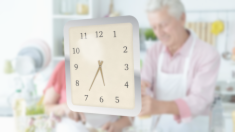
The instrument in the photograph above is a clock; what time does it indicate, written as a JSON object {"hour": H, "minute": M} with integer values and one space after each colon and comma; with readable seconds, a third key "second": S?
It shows {"hour": 5, "minute": 35}
